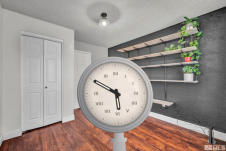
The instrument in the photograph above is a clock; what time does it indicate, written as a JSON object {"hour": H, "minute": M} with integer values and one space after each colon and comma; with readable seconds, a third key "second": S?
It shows {"hour": 5, "minute": 50}
